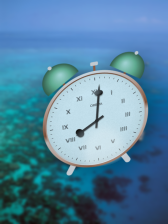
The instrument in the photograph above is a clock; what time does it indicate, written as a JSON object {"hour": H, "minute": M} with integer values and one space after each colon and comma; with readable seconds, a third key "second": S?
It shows {"hour": 8, "minute": 1}
